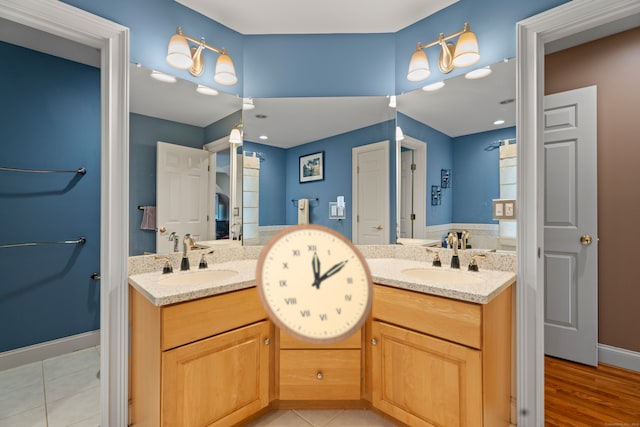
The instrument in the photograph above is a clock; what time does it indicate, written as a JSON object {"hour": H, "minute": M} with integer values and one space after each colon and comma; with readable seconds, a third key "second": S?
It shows {"hour": 12, "minute": 10}
